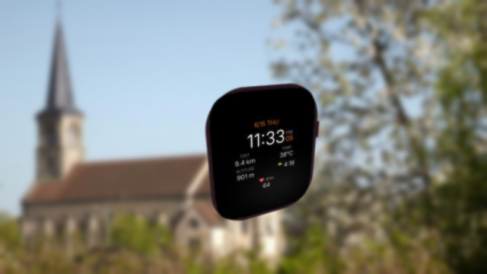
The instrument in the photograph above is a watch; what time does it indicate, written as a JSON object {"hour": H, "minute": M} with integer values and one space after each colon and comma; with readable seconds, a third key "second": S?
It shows {"hour": 11, "minute": 33}
